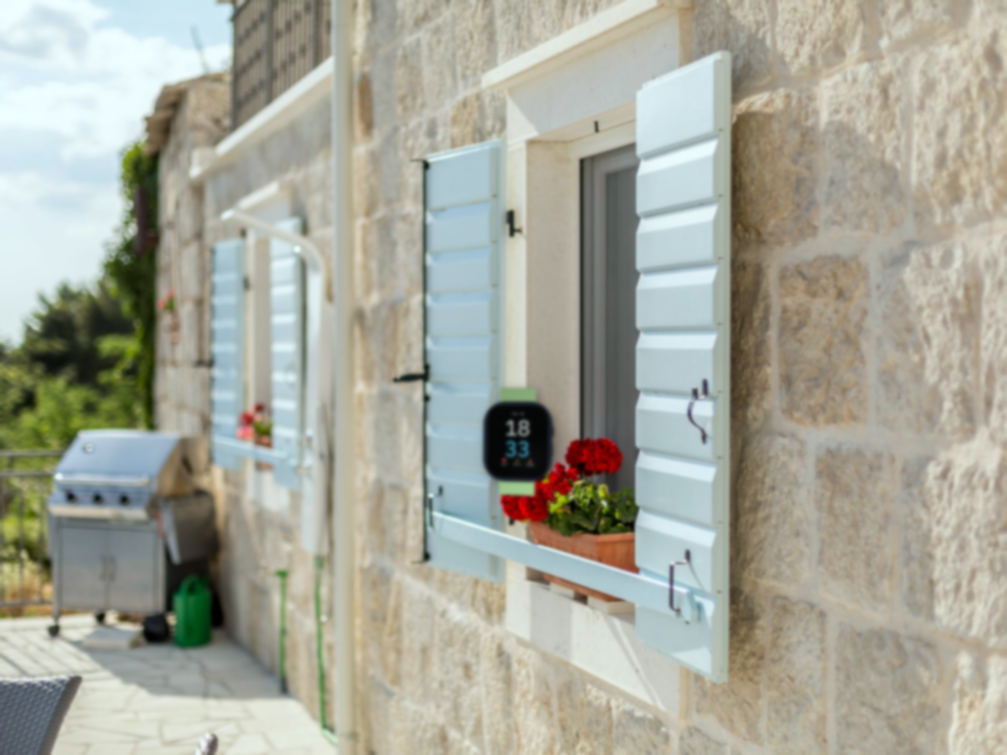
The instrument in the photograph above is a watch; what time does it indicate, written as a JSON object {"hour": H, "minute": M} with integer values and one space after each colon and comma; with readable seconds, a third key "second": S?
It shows {"hour": 18, "minute": 33}
